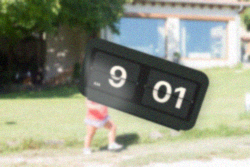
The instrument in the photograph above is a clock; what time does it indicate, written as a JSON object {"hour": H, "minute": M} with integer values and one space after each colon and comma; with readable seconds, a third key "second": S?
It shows {"hour": 9, "minute": 1}
